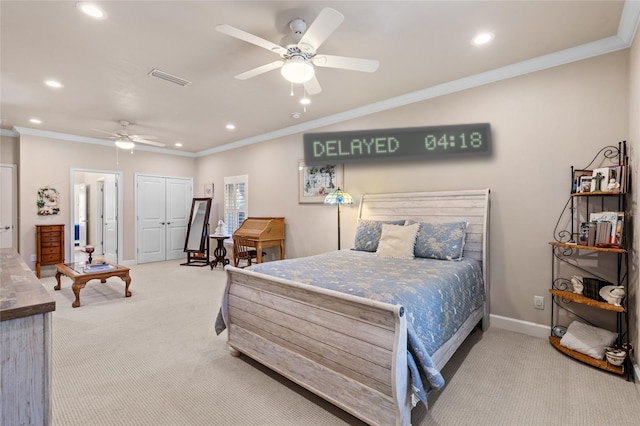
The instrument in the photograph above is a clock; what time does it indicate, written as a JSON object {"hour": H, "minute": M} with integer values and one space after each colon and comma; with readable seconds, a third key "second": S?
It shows {"hour": 4, "minute": 18}
